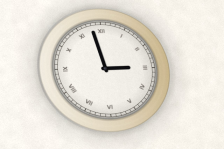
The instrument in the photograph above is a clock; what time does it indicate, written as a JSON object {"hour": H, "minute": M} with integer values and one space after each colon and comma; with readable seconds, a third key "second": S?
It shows {"hour": 2, "minute": 58}
